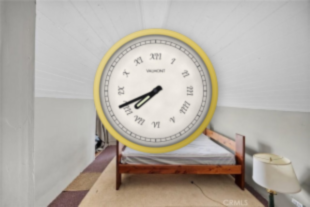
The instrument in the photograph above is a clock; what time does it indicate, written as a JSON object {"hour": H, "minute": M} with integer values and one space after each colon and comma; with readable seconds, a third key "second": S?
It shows {"hour": 7, "minute": 41}
